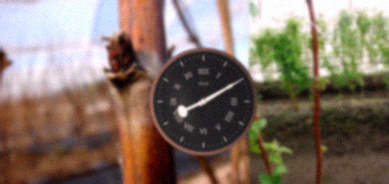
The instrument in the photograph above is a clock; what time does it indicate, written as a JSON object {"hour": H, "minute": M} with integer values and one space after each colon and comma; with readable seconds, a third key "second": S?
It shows {"hour": 8, "minute": 10}
